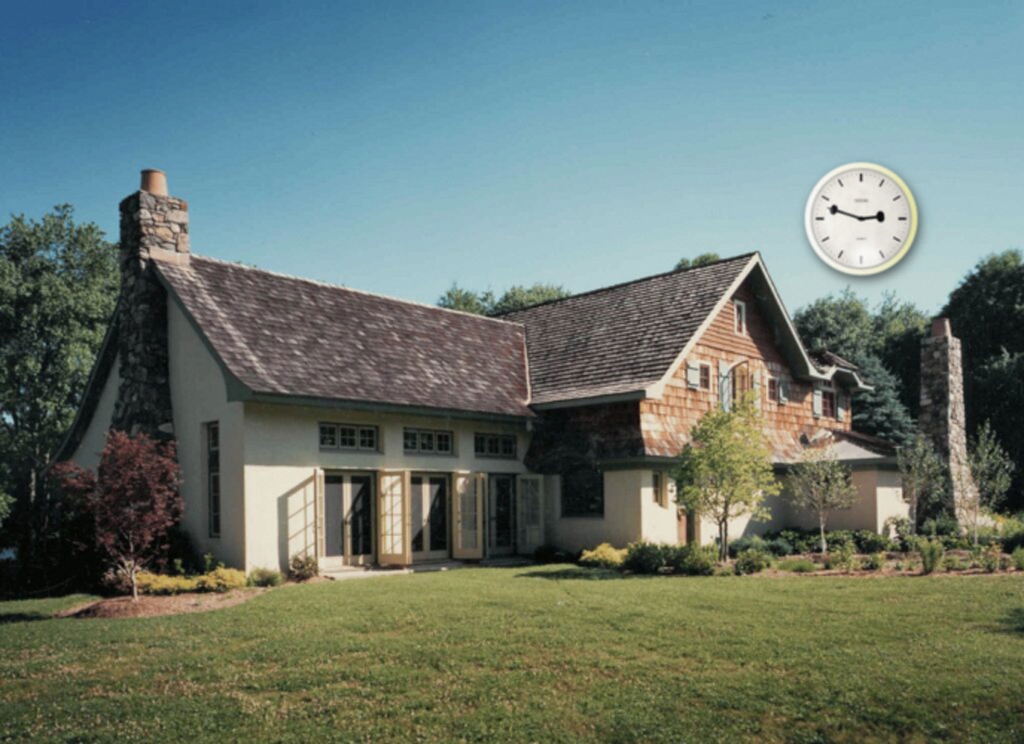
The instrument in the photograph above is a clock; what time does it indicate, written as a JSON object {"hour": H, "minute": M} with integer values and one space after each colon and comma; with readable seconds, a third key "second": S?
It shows {"hour": 2, "minute": 48}
